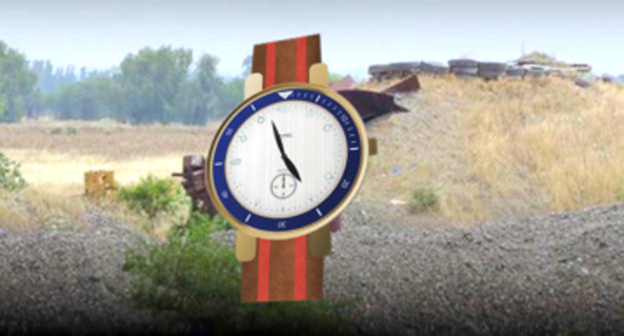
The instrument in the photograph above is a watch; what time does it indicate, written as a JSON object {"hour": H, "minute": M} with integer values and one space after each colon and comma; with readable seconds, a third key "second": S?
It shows {"hour": 4, "minute": 57}
